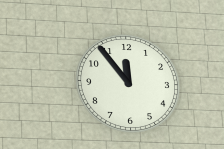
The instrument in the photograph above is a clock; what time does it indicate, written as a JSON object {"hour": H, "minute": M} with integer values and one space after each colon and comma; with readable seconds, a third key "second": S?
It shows {"hour": 11, "minute": 54}
